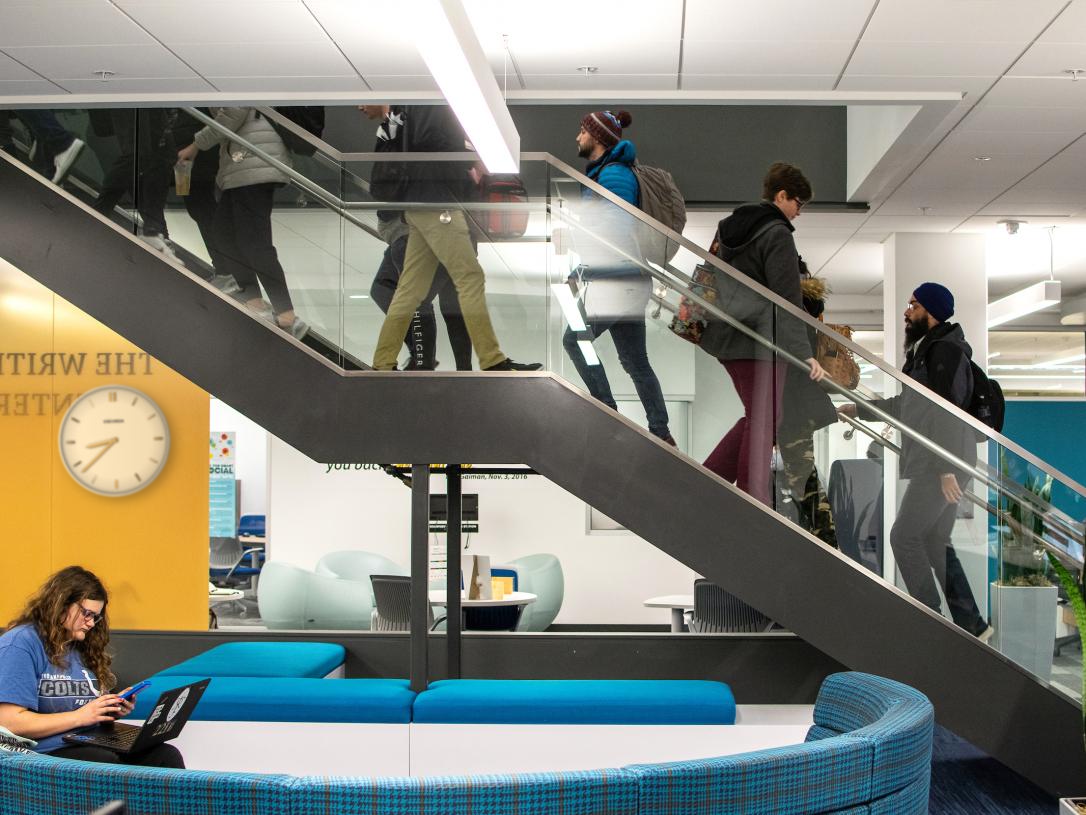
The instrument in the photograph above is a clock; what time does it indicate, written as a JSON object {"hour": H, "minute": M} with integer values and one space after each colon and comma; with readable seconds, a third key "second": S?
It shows {"hour": 8, "minute": 38}
